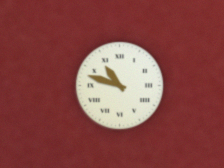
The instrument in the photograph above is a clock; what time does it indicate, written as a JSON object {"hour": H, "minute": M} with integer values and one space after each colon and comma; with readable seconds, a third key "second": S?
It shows {"hour": 10, "minute": 48}
